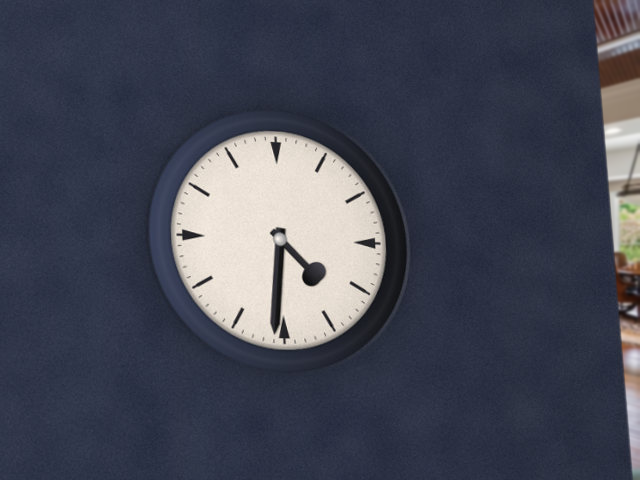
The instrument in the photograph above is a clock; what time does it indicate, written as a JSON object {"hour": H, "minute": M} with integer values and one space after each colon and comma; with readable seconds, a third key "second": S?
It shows {"hour": 4, "minute": 31}
